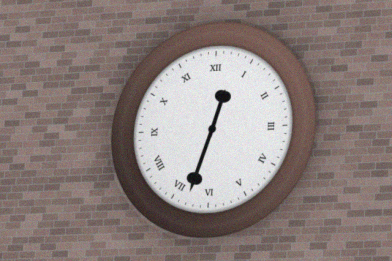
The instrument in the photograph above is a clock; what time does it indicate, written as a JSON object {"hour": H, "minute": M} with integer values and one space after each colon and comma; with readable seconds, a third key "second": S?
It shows {"hour": 12, "minute": 33}
